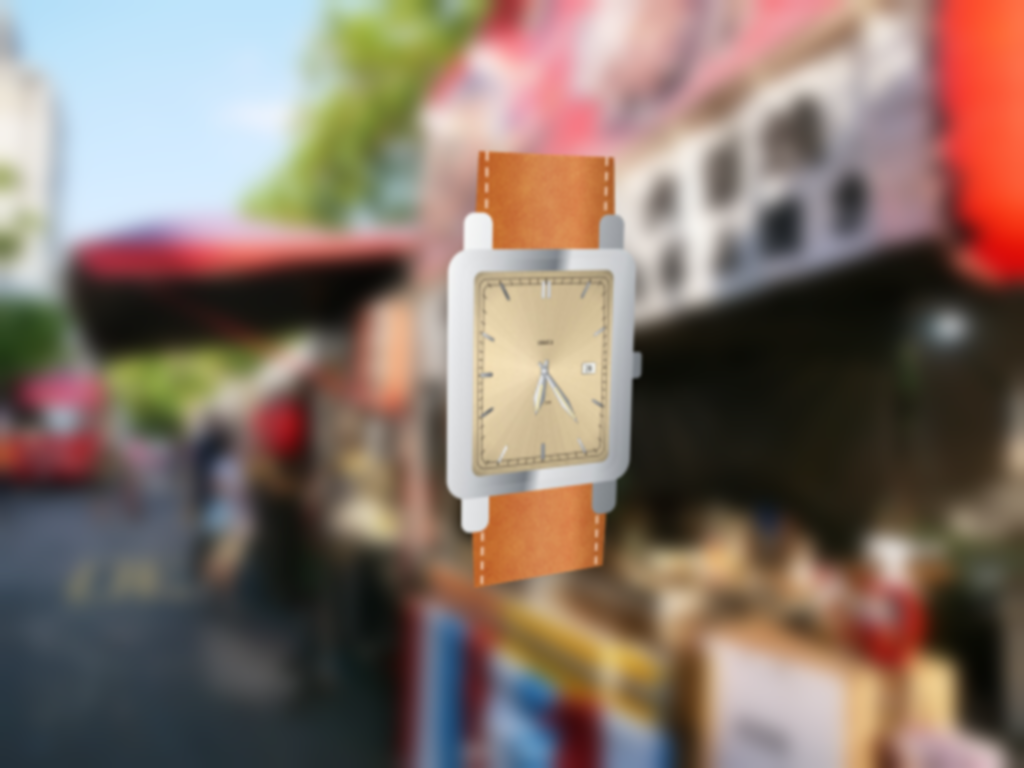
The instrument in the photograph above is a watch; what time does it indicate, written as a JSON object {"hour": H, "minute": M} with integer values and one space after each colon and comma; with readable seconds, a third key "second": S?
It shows {"hour": 6, "minute": 24}
